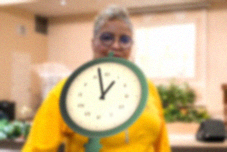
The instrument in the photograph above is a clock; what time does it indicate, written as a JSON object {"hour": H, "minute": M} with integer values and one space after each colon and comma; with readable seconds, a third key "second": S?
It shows {"hour": 12, "minute": 57}
